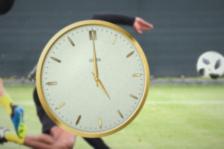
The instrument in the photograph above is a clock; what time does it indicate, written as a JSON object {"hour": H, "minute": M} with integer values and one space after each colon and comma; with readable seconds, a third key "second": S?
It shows {"hour": 5, "minute": 0}
